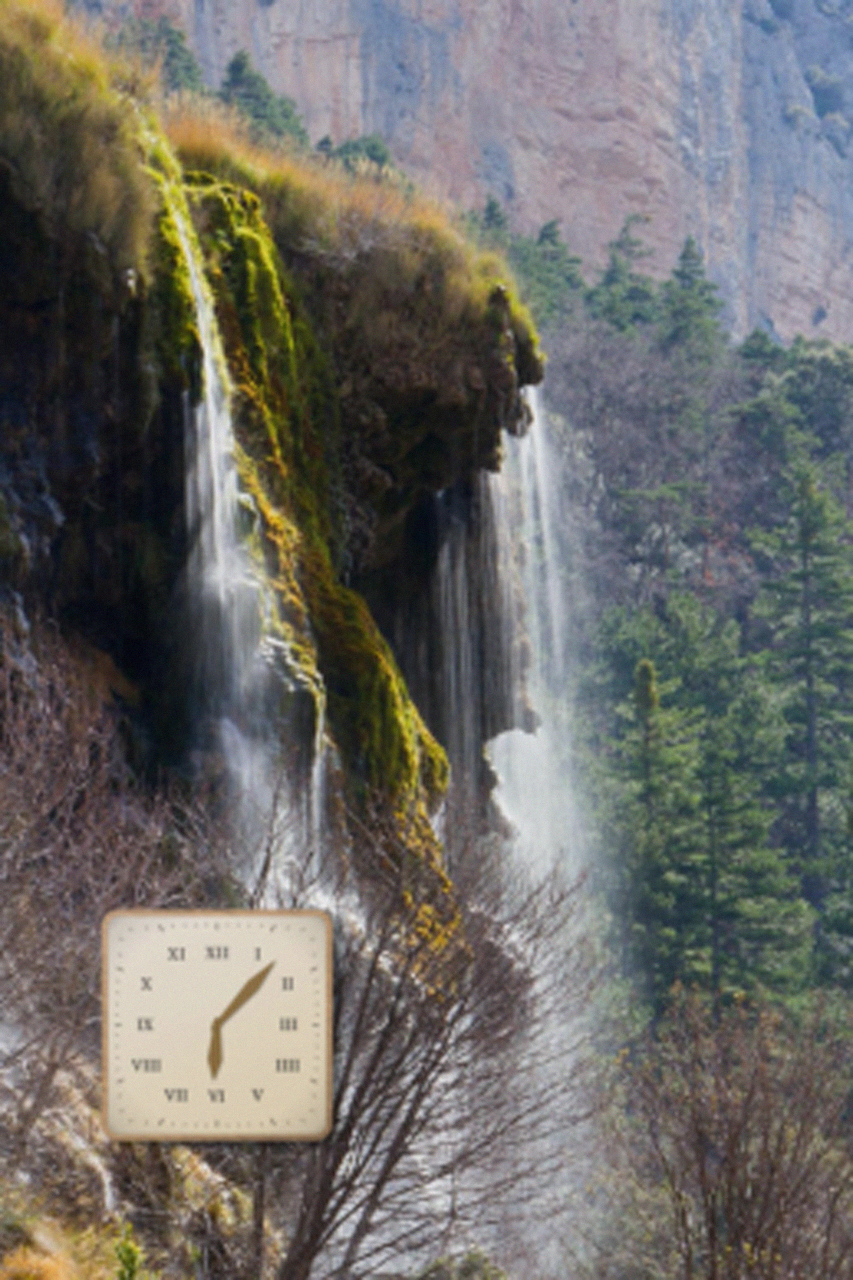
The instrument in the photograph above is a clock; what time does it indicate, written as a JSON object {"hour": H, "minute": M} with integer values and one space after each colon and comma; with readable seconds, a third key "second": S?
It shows {"hour": 6, "minute": 7}
